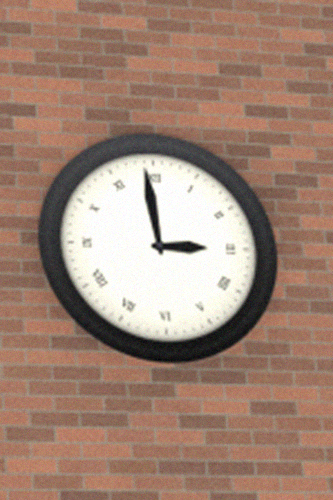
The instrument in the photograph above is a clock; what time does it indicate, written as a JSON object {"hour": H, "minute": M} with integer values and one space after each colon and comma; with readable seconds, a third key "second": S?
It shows {"hour": 2, "minute": 59}
